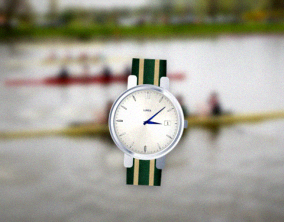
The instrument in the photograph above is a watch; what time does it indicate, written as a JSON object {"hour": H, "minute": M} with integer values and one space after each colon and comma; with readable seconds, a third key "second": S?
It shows {"hour": 3, "minute": 8}
